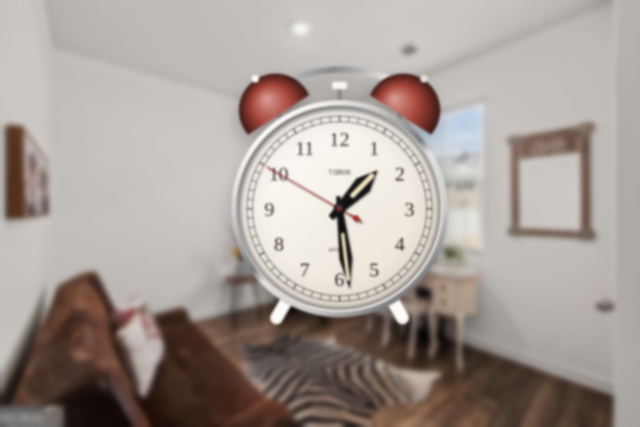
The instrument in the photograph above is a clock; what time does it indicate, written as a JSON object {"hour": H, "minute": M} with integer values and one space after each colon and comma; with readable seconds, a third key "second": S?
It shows {"hour": 1, "minute": 28, "second": 50}
